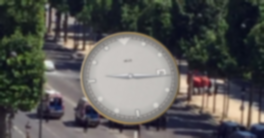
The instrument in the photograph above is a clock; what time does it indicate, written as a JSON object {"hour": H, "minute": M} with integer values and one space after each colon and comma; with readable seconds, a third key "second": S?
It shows {"hour": 9, "minute": 16}
